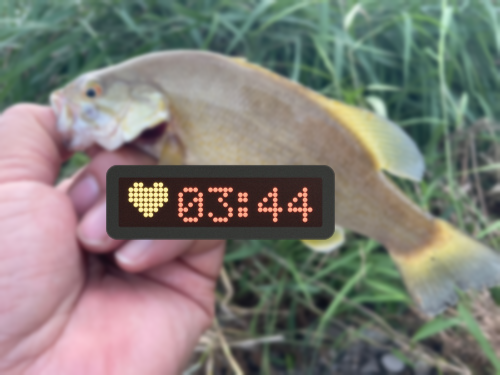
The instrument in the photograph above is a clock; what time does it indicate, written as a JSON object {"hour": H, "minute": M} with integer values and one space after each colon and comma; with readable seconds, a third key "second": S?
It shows {"hour": 3, "minute": 44}
